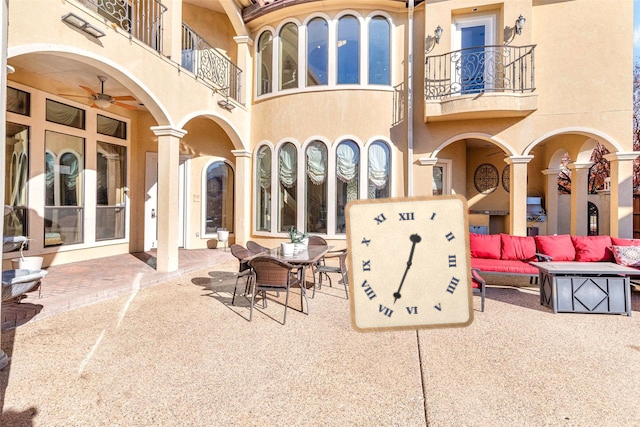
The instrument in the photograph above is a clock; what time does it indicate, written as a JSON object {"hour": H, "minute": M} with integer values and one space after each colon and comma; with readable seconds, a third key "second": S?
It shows {"hour": 12, "minute": 34}
